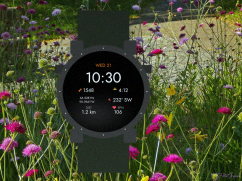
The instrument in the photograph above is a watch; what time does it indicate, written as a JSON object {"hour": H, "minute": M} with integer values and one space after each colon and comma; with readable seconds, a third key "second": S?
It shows {"hour": 10, "minute": 30}
